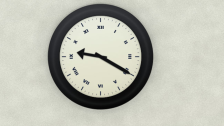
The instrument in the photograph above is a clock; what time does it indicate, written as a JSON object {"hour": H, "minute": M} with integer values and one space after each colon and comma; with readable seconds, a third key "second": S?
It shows {"hour": 9, "minute": 20}
